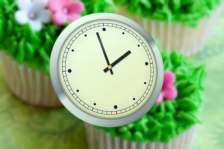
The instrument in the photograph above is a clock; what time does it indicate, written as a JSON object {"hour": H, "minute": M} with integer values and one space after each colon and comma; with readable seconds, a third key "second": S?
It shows {"hour": 1, "minute": 58}
